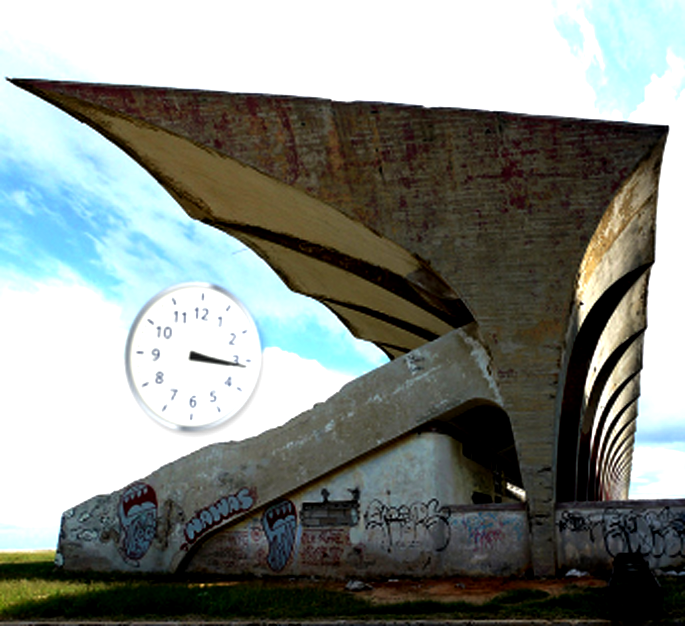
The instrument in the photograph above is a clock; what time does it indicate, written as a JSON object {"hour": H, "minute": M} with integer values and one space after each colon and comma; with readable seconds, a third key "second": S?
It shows {"hour": 3, "minute": 16}
